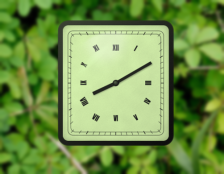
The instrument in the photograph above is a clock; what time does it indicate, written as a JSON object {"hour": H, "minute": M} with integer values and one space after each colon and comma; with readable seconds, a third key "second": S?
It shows {"hour": 8, "minute": 10}
